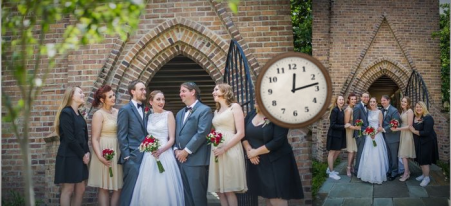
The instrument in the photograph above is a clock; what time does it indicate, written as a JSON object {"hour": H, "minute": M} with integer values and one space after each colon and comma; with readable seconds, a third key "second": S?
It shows {"hour": 12, "minute": 13}
